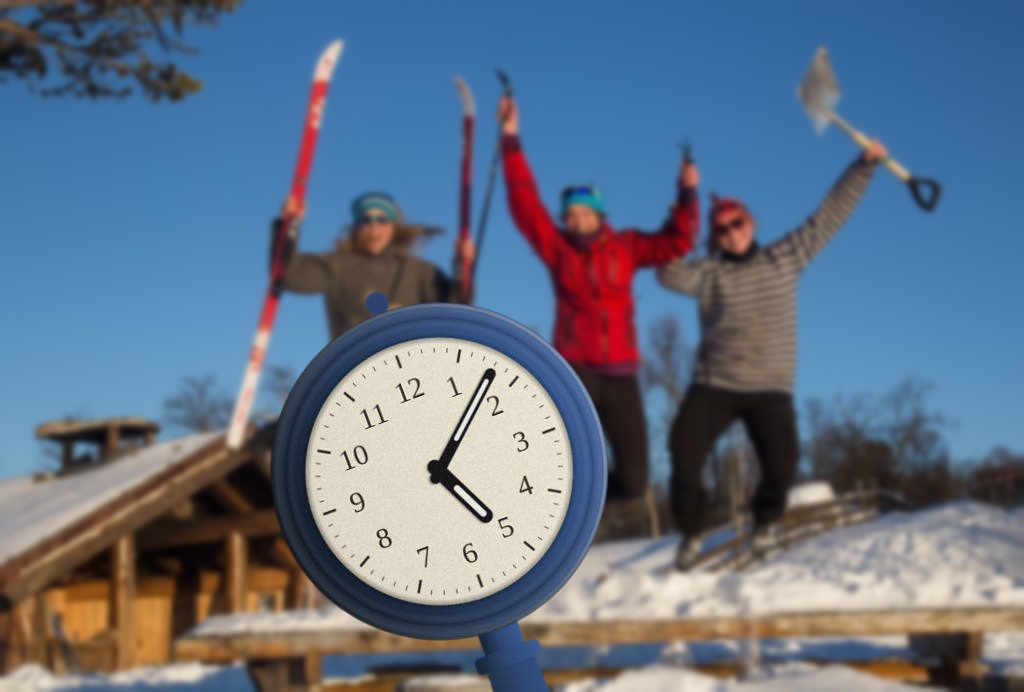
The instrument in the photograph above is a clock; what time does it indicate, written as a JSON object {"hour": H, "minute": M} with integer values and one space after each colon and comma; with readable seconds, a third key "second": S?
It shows {"hour": 5, "minute": 8}
